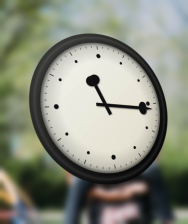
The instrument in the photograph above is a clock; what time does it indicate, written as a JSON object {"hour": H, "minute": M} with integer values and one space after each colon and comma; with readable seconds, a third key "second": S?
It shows {"hour": 11, "minute": 16}
